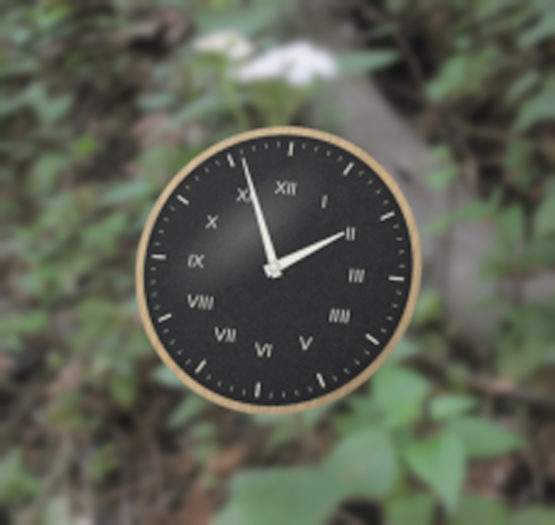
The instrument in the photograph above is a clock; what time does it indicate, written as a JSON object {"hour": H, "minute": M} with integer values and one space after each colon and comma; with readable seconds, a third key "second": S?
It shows {"hour": 1, "minute": 56}
